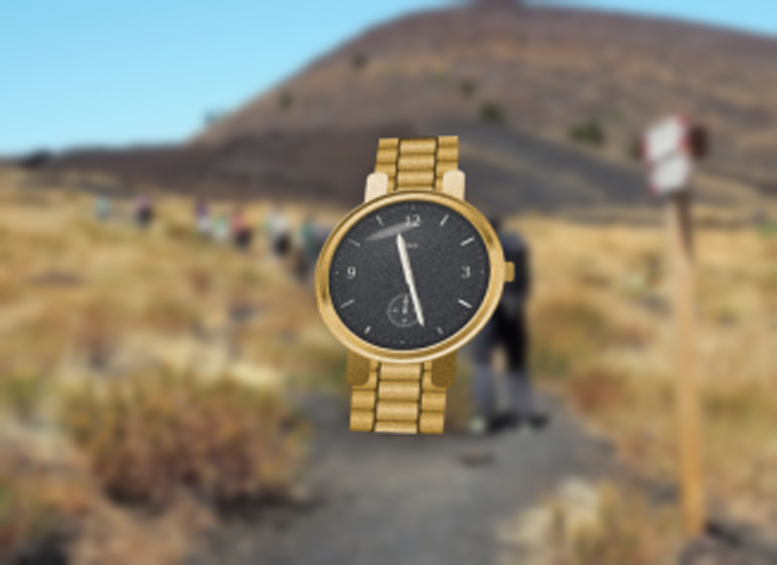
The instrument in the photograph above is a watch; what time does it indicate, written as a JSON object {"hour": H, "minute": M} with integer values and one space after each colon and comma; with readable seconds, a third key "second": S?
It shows {"hour": 11, "minute": 27}
